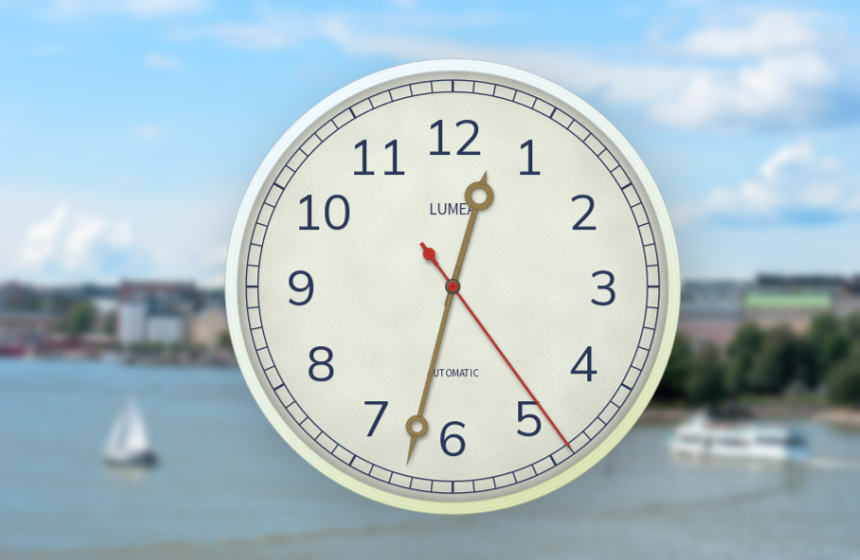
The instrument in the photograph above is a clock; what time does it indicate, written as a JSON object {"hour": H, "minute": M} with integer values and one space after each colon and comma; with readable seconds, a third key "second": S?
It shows {"hour": 12, "minute": 32, "second": 24}
